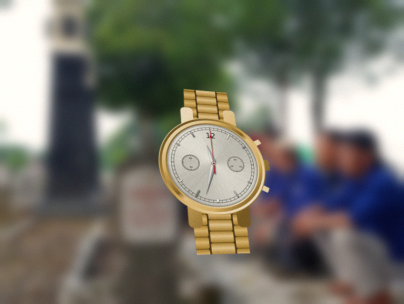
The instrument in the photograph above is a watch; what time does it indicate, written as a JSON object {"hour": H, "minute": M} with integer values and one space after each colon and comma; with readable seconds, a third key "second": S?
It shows {"hour": 11, "minute": 33}
